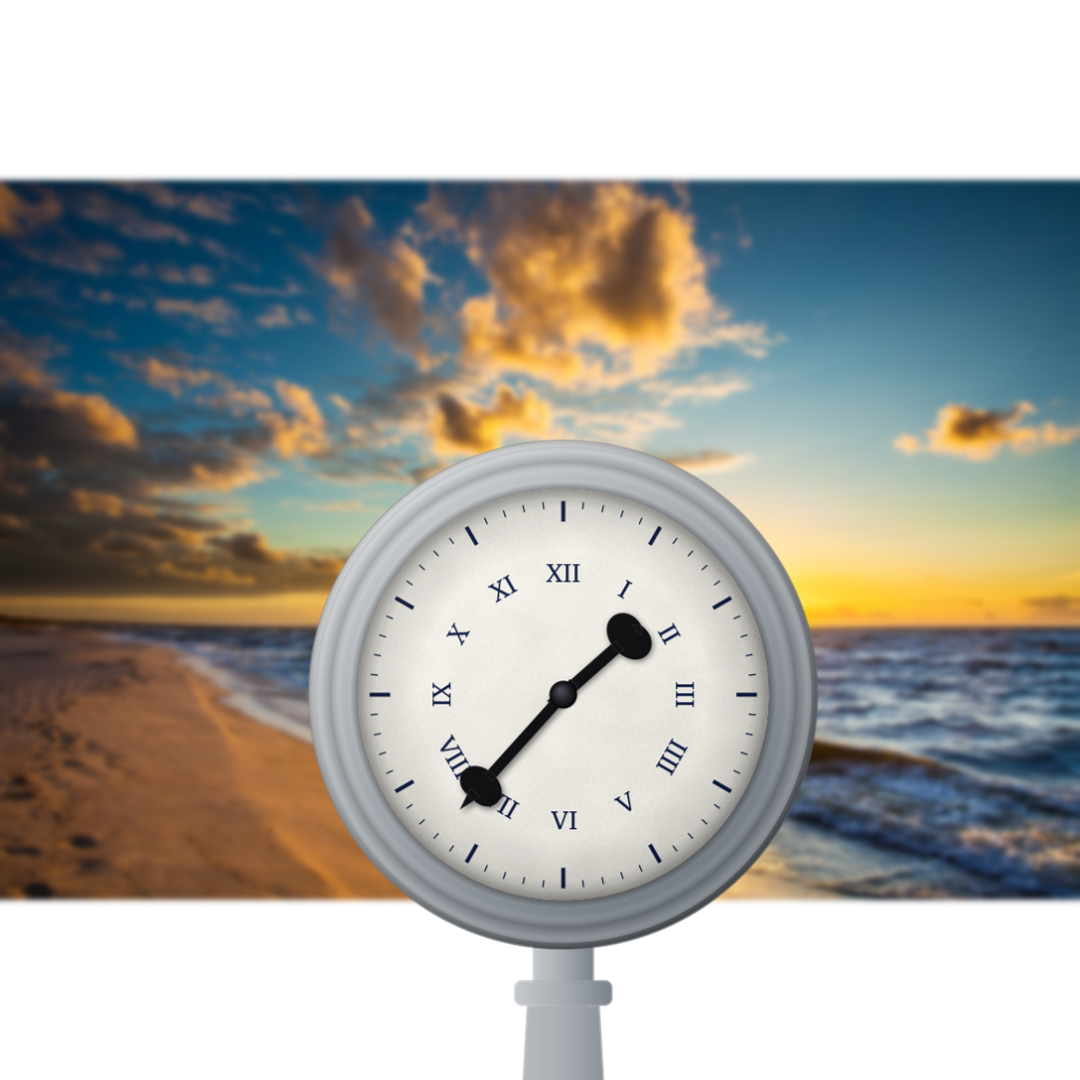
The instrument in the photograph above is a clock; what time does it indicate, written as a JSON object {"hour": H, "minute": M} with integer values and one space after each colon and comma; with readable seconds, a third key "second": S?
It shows {"hour": 1, "minute": 37}
